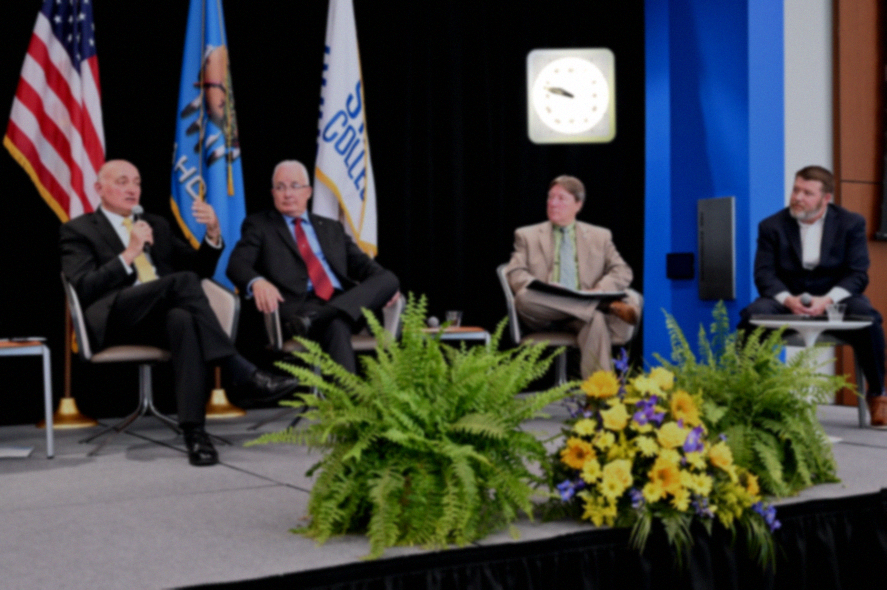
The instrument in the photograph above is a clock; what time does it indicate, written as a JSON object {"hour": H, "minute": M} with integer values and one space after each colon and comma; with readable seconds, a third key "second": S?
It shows {"hour": 9, "minute": 48}
